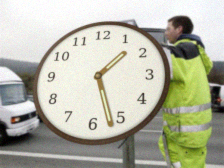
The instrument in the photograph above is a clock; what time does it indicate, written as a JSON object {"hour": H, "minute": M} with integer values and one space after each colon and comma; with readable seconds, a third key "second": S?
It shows {"hour": 1, "minute": 27}
